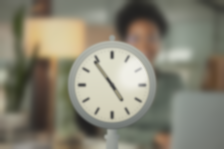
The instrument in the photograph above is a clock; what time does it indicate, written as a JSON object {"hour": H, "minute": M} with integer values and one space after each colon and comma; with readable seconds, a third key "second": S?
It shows {"hour": 4, "minute": 54}
